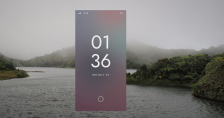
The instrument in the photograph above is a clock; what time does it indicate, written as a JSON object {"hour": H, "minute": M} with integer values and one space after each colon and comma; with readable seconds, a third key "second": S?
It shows {"hour": 1, "minute": 36}
